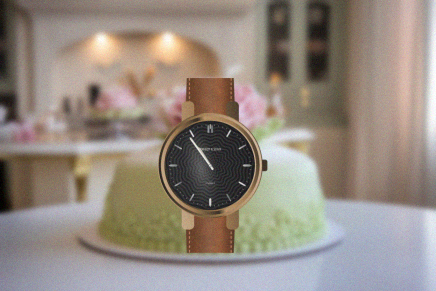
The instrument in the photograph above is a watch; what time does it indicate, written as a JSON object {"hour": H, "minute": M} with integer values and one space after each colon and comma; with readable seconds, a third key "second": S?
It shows {"hour": 10, "minute": 54}
